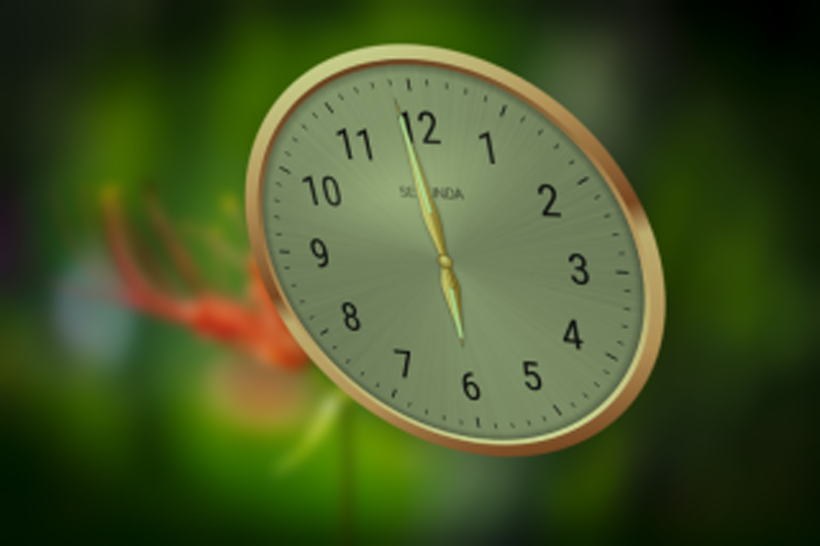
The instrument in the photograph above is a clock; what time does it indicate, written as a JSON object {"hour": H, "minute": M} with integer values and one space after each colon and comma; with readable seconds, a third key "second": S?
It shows {"hour": 5, "minute": 59}
